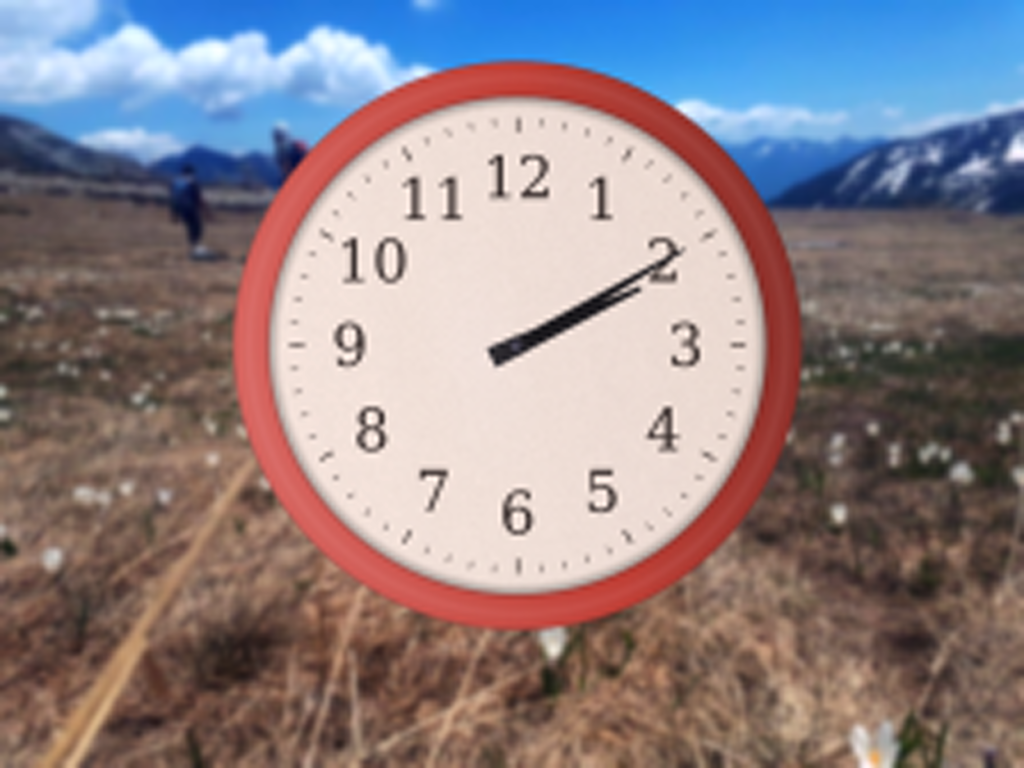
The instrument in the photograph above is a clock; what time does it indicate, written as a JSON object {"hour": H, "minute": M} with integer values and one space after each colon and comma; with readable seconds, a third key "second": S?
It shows {"hour": 2, "minute": 10}
